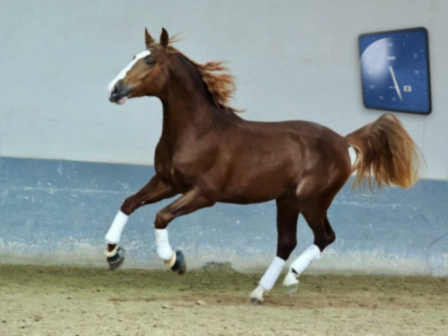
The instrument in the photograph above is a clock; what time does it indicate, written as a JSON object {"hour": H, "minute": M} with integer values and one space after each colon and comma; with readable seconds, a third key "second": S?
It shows {"hour": 5, "minute": 27}
